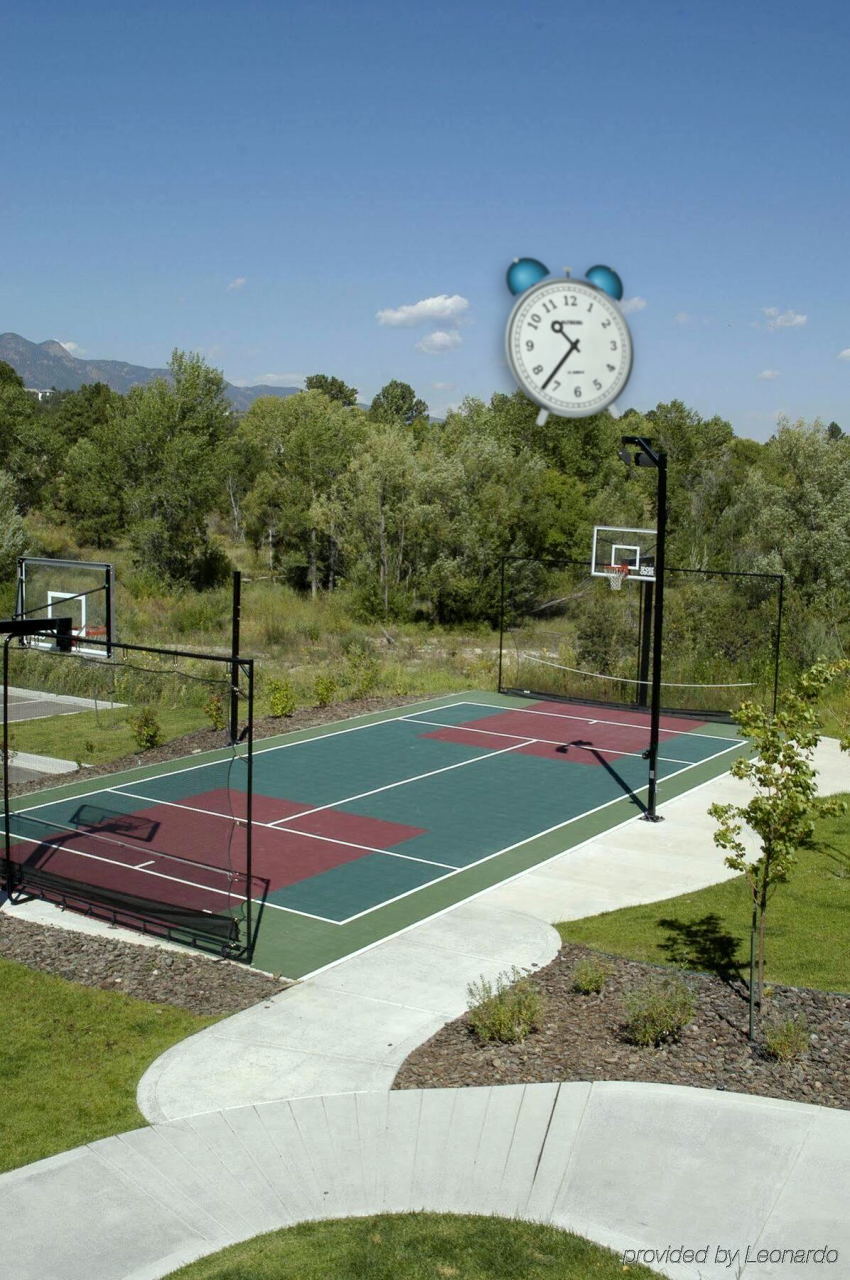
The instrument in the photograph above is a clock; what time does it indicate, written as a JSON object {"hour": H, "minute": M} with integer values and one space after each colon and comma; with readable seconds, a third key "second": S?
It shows {"hour": 10, "minute": 37}
